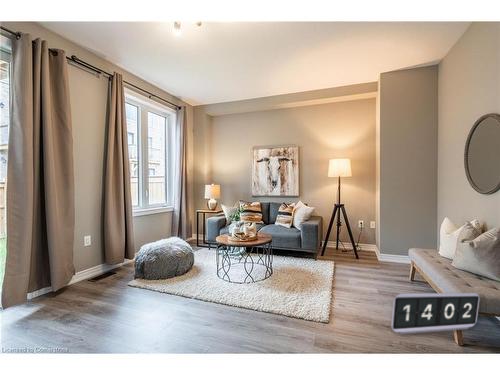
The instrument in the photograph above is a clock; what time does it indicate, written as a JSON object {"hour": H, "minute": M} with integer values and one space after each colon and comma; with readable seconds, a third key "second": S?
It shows {"hour": 14, "minute": 2}
